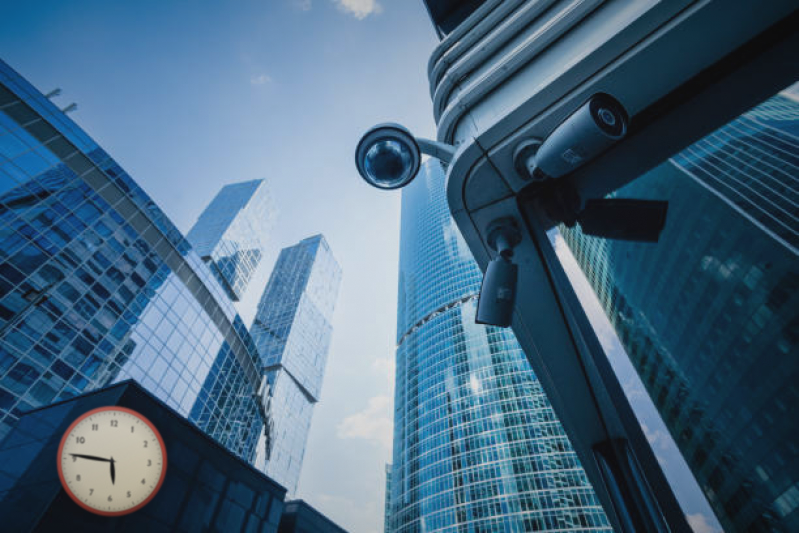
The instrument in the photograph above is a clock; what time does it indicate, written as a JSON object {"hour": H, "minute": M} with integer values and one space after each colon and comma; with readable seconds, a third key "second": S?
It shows {"hour": 5, "minute": 46}
